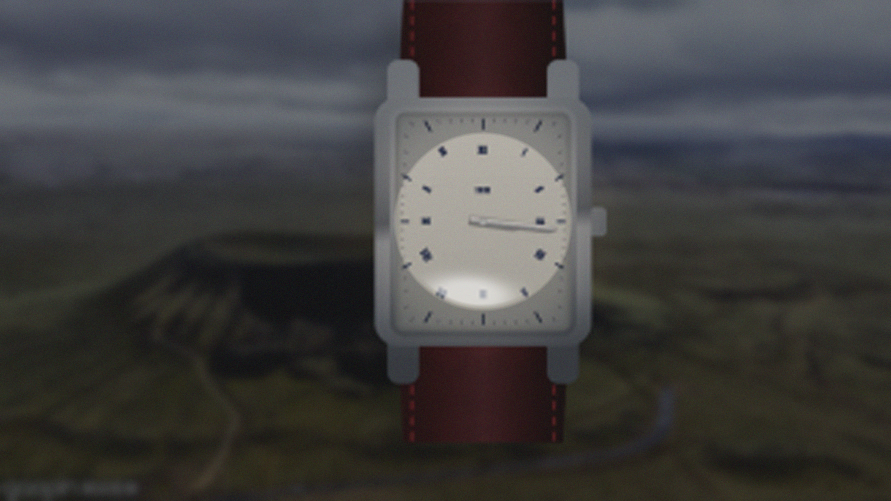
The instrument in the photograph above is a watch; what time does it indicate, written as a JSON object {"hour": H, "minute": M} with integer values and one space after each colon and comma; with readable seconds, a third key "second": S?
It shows {"hour": 3, "minute": 16}
